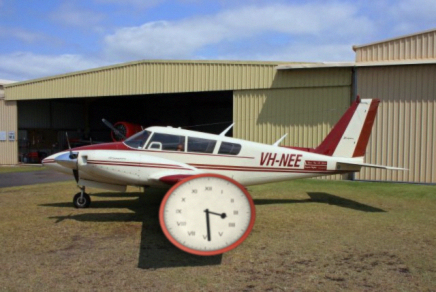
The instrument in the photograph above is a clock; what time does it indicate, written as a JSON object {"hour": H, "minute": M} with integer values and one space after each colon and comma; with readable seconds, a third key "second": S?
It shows {"hour": 3, "minute": 29}
